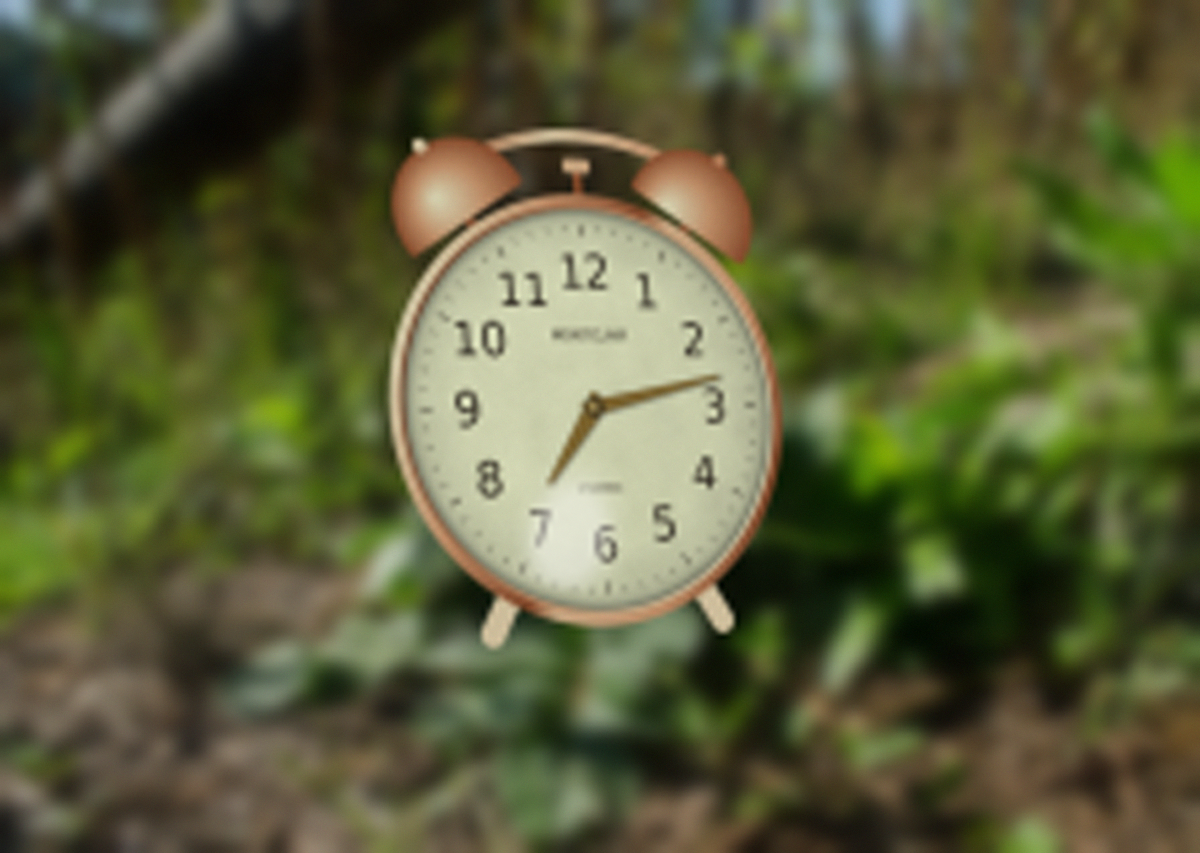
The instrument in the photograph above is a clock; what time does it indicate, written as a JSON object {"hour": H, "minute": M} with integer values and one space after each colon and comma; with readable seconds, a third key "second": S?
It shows {"hour": 7, "minute": 13}
